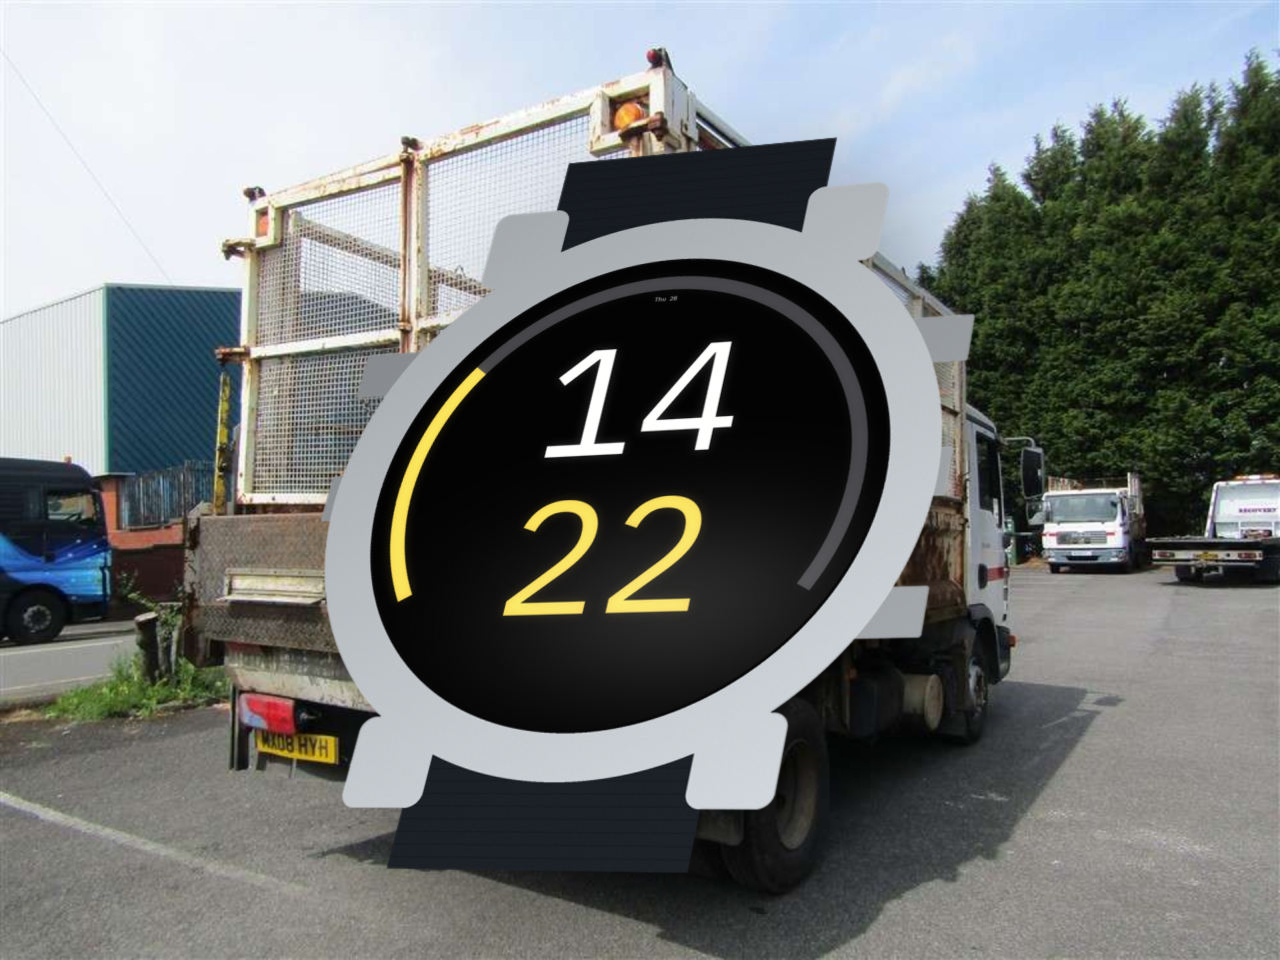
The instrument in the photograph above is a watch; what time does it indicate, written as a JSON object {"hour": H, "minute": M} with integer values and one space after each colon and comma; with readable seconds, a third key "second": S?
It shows {"hour": 14, "minute": 22}
